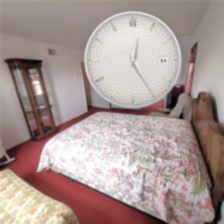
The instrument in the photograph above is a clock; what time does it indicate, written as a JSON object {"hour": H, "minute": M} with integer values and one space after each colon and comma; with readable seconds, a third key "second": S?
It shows {"hour": 12, "minute": 25}
